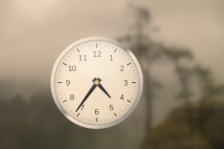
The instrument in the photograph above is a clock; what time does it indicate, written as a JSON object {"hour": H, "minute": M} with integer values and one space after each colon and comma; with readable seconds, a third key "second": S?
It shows {"hour": 4, "minute": 36}
